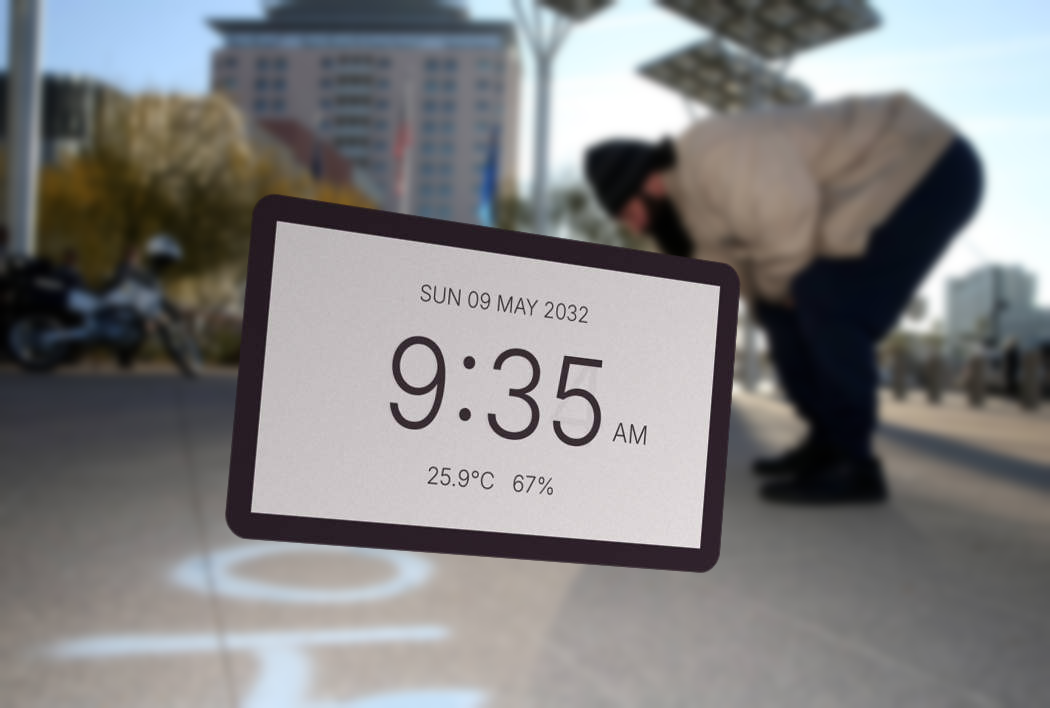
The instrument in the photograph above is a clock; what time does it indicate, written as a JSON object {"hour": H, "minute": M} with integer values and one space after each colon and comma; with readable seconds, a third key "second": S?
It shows {"hour": 9, "minute": 35}
